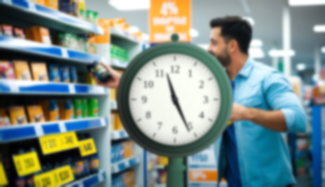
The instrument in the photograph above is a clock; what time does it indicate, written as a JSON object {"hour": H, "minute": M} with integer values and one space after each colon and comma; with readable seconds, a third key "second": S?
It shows {"hour": 11, "minute": 26}
